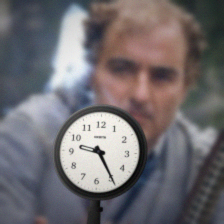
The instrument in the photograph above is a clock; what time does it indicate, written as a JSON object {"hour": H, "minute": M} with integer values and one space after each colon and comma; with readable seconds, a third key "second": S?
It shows {"hour": 9, "minute": 25}
